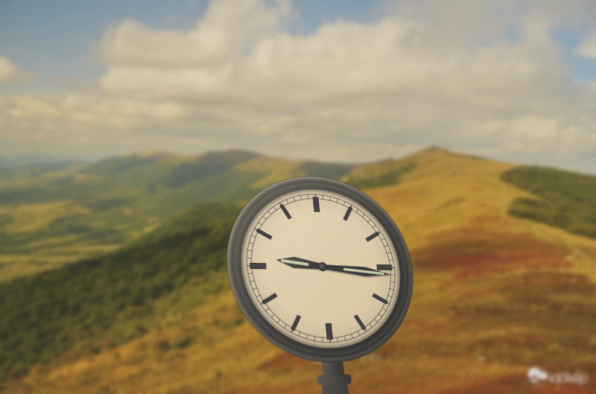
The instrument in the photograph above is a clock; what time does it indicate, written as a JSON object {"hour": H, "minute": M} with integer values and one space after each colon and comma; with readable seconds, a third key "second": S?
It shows {"hour": 9, "minute": 16}
